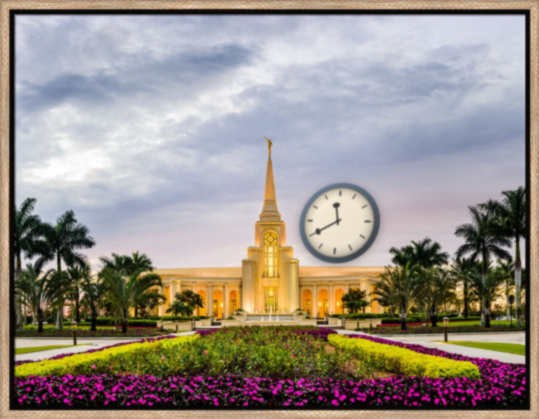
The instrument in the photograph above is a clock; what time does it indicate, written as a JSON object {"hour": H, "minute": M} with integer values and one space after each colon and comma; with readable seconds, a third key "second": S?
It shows {"hour": 11, "minute": 40}
